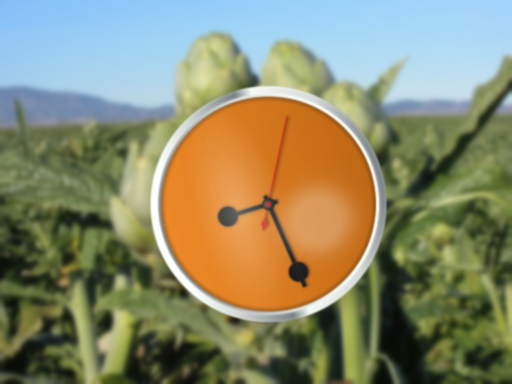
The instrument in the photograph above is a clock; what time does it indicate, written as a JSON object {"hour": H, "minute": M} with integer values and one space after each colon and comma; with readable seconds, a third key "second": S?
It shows {"hour": 8, "minute": 26, "second": 2}
